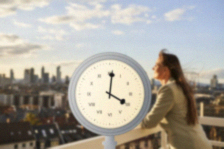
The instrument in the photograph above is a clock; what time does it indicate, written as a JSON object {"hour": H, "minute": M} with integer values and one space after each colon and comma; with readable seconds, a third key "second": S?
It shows {"hour": 4, "minute": 1}
